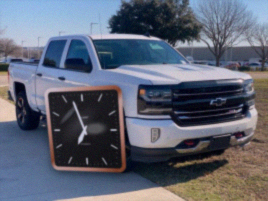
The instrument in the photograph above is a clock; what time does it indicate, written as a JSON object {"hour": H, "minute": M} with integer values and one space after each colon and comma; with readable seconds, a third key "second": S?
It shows {"hour": 6, "minute": 57}
